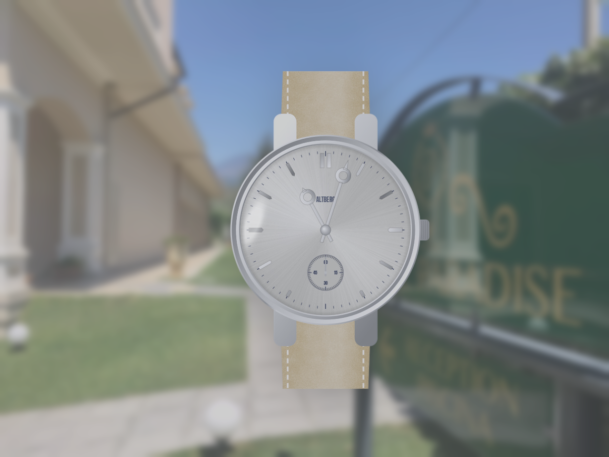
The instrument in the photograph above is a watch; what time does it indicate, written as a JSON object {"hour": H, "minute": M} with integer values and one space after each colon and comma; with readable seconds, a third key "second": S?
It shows {"hour": 11, "minute": 3}
